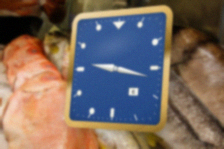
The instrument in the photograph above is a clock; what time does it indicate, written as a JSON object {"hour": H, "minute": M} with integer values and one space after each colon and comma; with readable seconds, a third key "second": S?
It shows {"hour": 9, "minute": 17}
